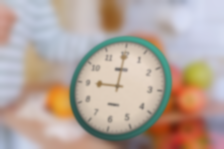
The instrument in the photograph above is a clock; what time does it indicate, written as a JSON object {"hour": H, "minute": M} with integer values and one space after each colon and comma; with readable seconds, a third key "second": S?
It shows {"hour": 9, "minute": 0}
